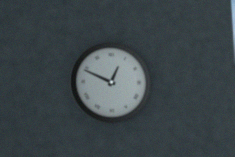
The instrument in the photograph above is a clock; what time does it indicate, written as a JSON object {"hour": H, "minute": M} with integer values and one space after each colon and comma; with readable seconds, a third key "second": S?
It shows {"hour": 12, "minute": 49}
